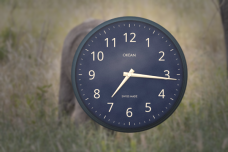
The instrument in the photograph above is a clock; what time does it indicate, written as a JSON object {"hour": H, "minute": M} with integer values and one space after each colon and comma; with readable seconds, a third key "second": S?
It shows {"hour": 7, "minute": 16}
